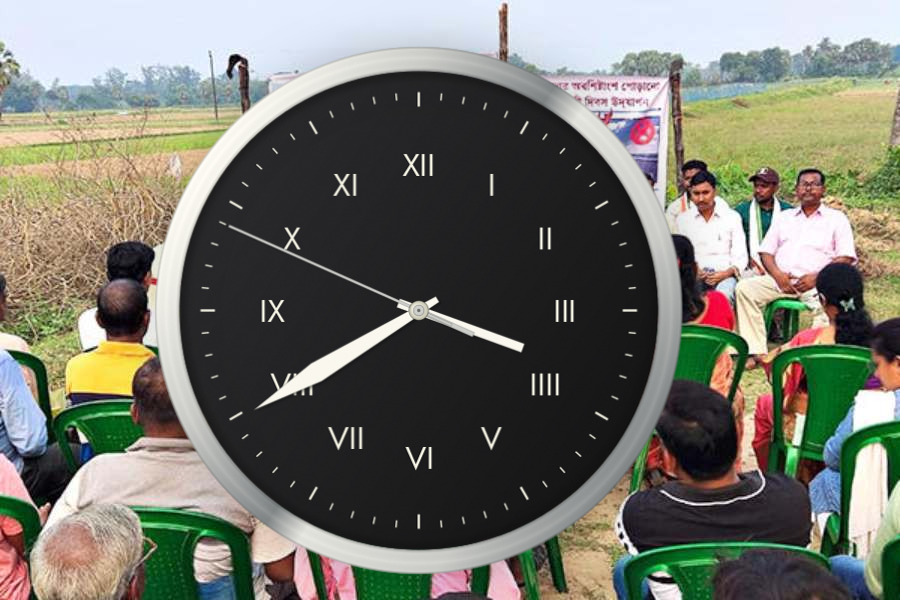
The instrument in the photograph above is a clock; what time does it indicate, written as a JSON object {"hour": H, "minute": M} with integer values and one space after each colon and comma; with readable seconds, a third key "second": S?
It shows {"hour": 3, "minute": 39, "second": 49}
